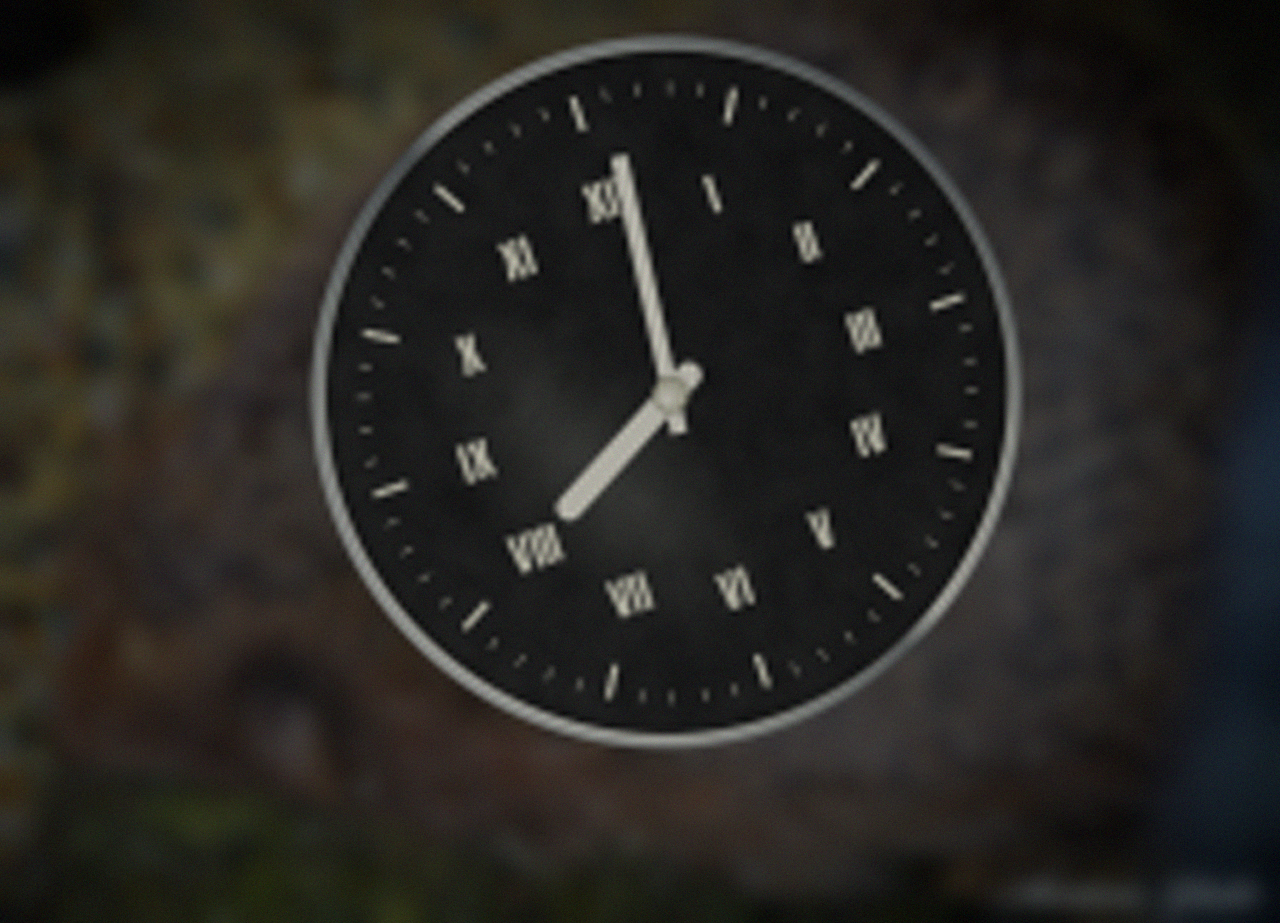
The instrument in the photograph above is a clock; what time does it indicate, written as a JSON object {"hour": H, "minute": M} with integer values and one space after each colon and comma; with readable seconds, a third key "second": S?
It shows {"hour": 8, "minute": 1}
